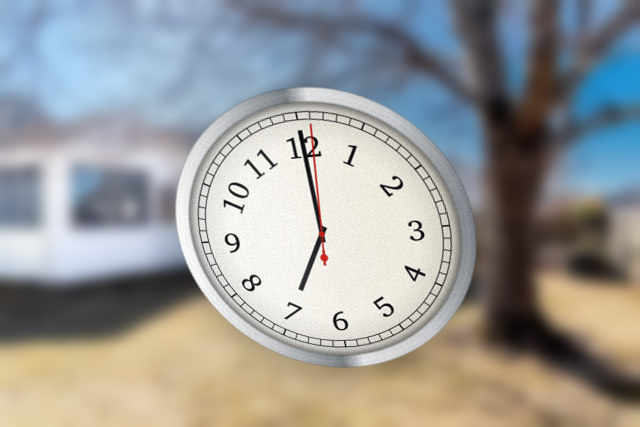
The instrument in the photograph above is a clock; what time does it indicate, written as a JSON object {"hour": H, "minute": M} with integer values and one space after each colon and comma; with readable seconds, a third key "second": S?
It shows {"hour": 7, "minute": 0, "second": 1}
